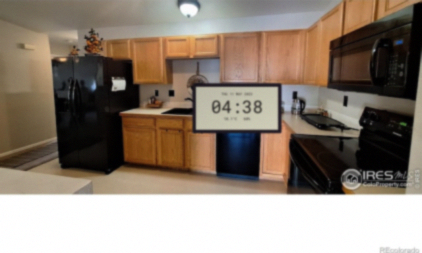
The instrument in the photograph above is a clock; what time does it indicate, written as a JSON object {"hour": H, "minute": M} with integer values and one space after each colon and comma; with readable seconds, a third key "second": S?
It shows {"hour": 4, "minute": 38}
